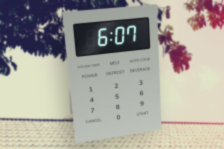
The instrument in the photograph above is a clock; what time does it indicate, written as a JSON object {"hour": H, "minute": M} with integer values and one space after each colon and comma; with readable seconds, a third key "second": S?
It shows {"hour": 6, "minute": 7}
